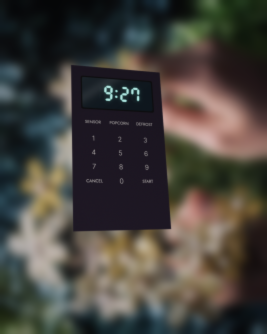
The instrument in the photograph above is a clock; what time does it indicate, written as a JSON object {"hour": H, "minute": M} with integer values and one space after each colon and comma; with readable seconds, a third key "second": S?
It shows {"hour": 9, "minute": 27}
